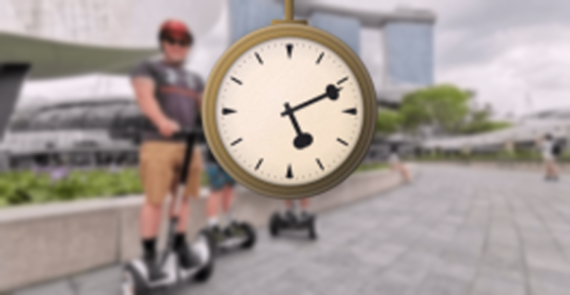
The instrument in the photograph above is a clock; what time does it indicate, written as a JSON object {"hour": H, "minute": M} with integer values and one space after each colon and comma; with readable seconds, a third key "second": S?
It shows {"hour": 5, "minute": 11}
